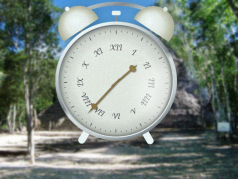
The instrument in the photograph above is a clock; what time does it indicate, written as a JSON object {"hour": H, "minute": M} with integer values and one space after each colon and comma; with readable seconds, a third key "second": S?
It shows {"hour": 1, "minute": 37}
